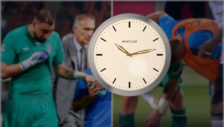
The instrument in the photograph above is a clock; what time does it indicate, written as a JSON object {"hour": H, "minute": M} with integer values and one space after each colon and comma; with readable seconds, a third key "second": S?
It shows {"hour": 10, "minute": 13}
